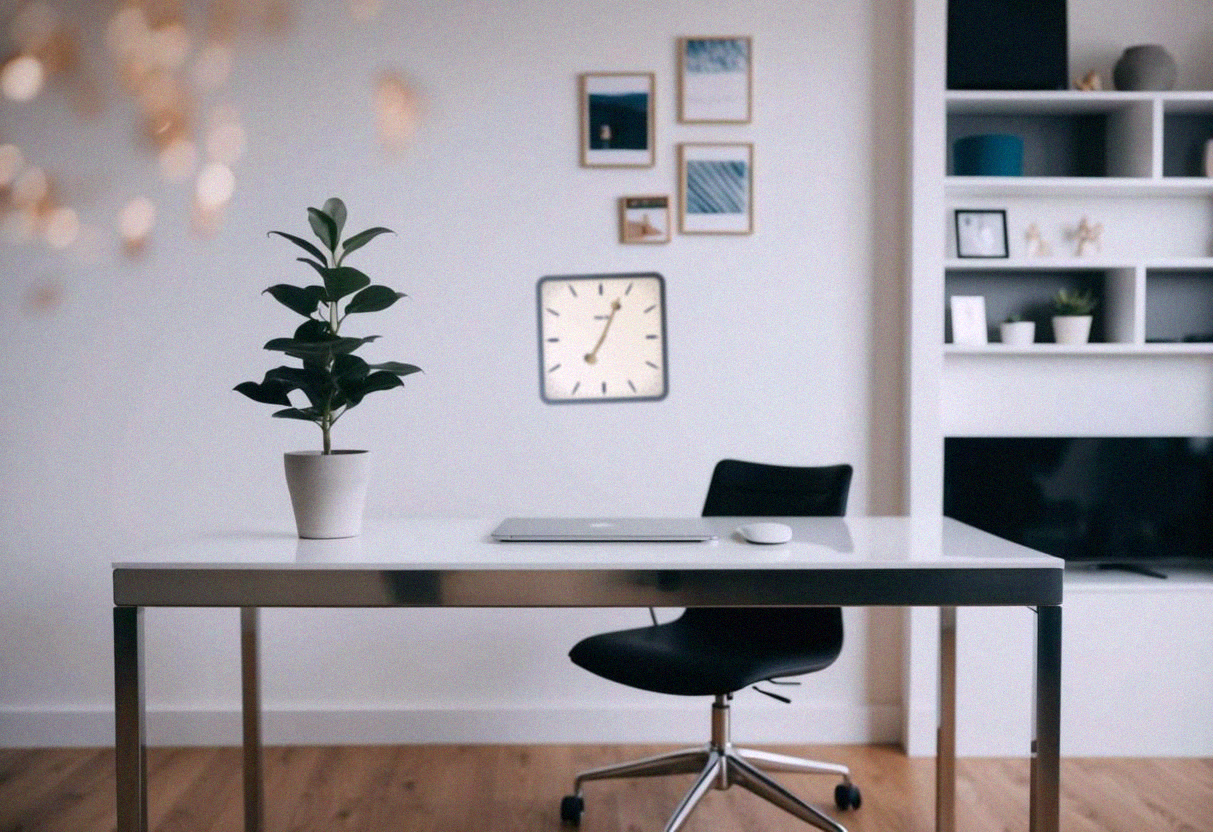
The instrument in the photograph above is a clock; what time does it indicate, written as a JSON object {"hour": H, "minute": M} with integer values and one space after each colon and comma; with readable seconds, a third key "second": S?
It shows {"hour": 7, "minute": 4}
